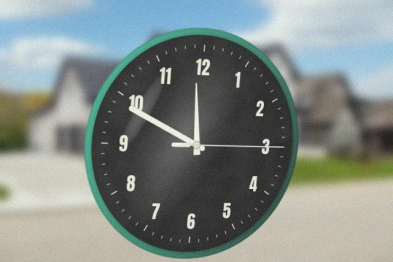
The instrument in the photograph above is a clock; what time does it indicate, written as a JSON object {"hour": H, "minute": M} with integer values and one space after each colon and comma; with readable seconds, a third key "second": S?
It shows {"hour": 11, "minute": 49, "second": 15}
